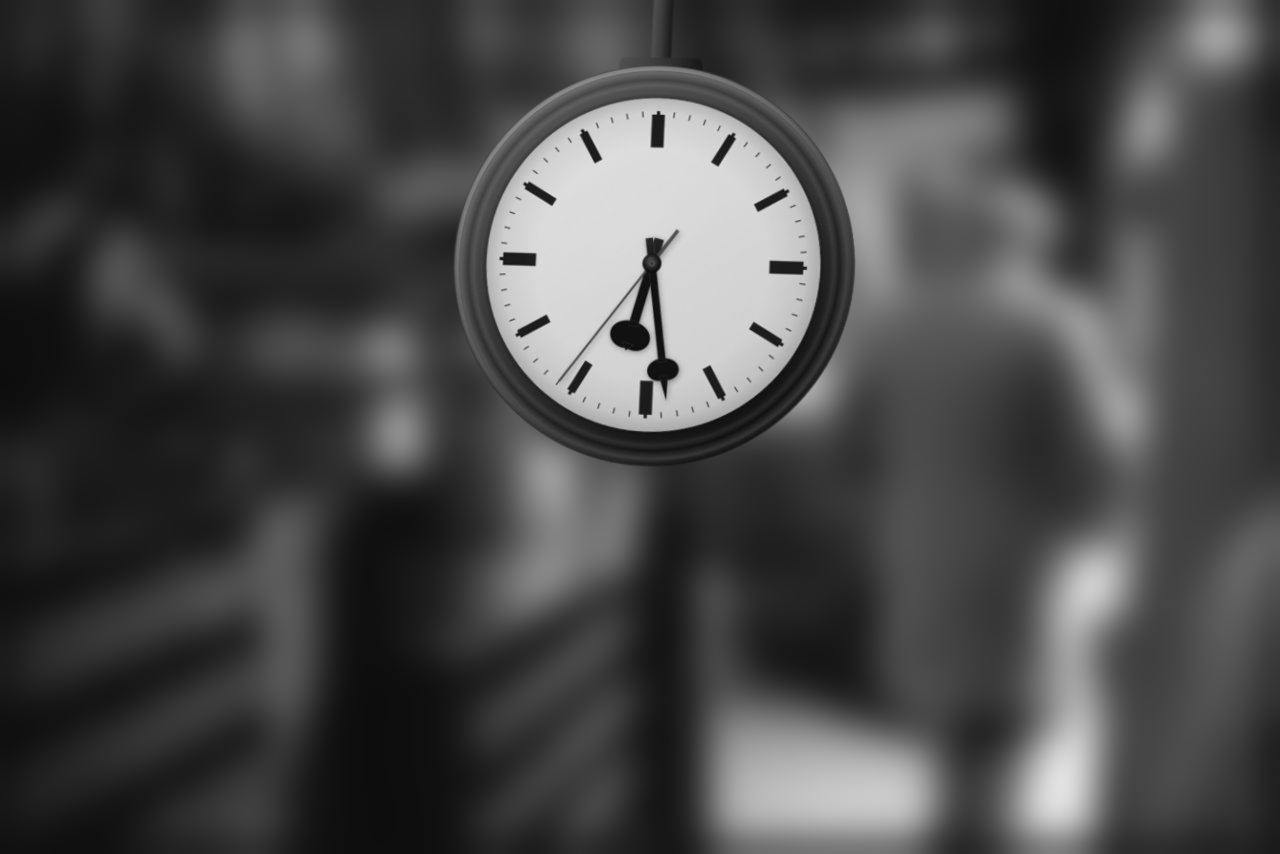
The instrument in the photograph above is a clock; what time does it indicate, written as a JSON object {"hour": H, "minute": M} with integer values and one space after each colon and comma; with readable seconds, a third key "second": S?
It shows {"hour": 6, "minute": 28, "second": 36}
